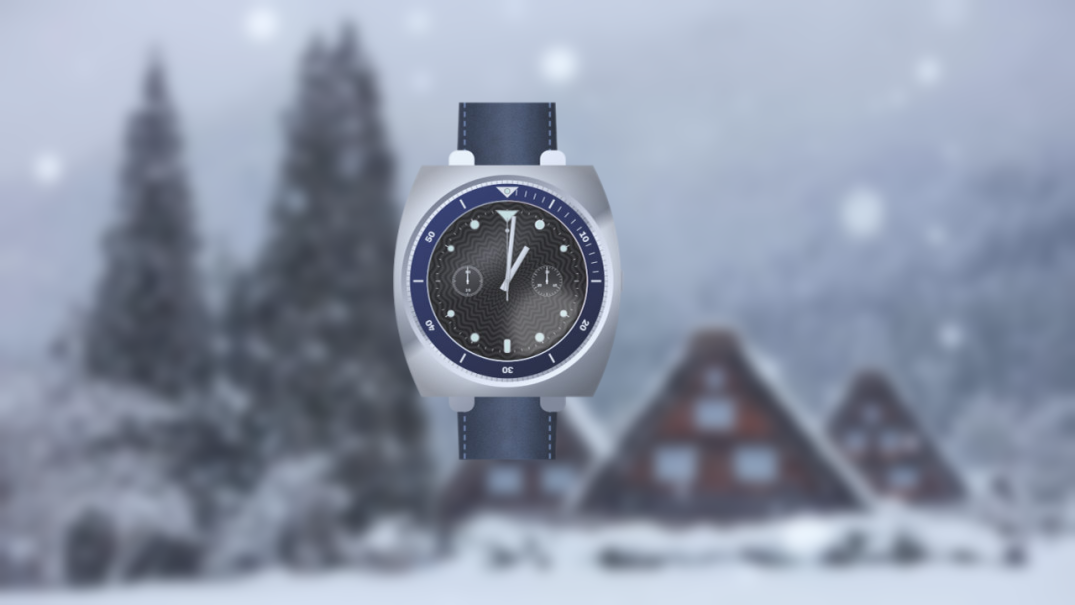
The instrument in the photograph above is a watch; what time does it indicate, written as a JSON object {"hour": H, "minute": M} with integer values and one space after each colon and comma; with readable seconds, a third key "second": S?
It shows {"hour": 1, "minute": 1}
